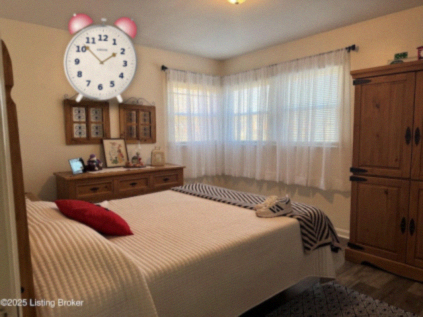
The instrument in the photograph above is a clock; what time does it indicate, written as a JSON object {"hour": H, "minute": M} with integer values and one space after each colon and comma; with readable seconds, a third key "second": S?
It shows {"hour": 1, "minute": 52}
